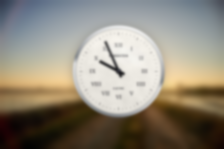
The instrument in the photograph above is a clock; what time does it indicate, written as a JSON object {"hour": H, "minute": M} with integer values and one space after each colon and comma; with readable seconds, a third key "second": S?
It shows {"hour": 9, "minute": 56}
